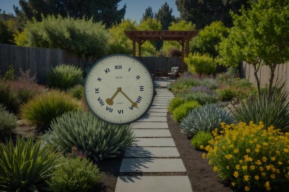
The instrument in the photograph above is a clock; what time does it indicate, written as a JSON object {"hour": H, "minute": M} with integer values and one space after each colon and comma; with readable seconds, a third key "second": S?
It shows {"hour": 7, "minute": 23}
